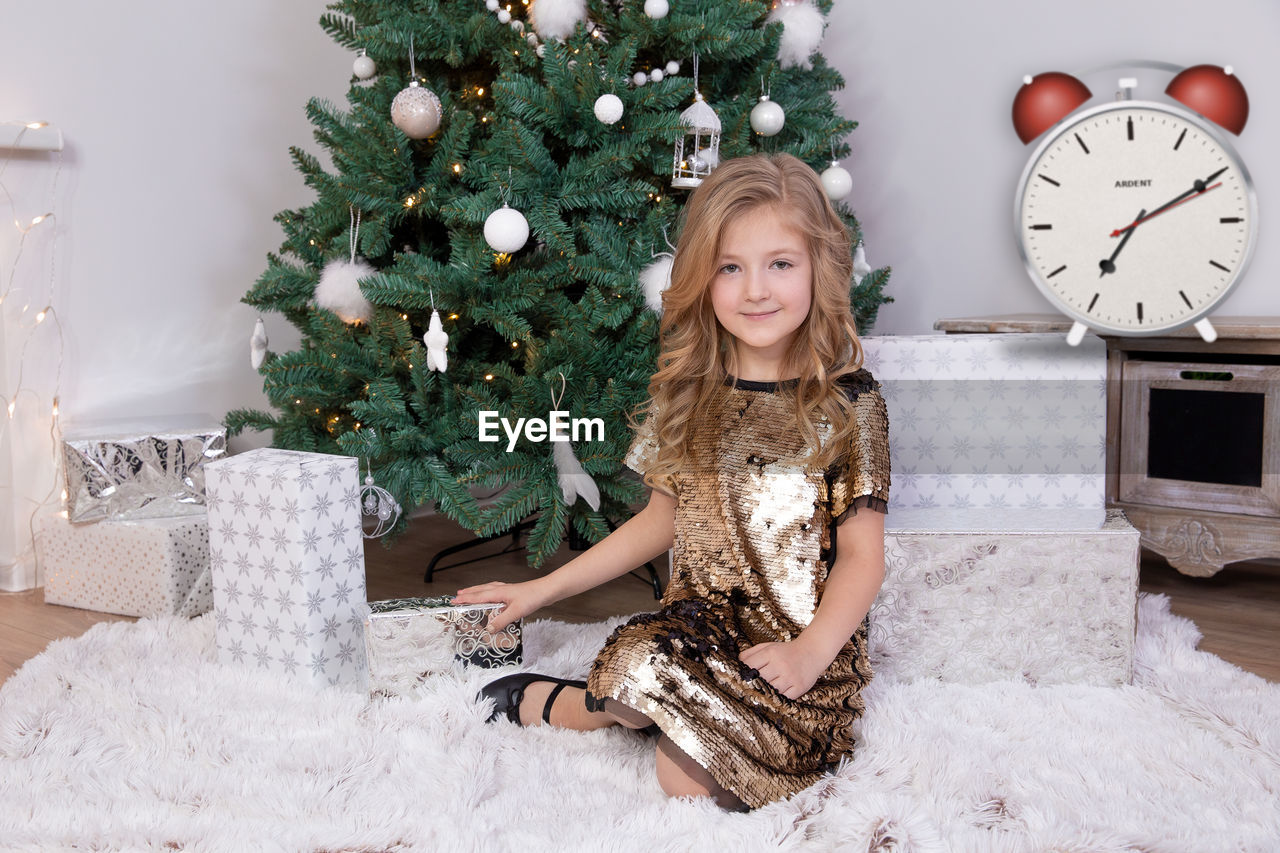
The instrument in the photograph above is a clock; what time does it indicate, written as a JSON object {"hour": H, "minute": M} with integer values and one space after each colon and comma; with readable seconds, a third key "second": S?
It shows {"hour": 7, "minute": 10, "second": 11}
